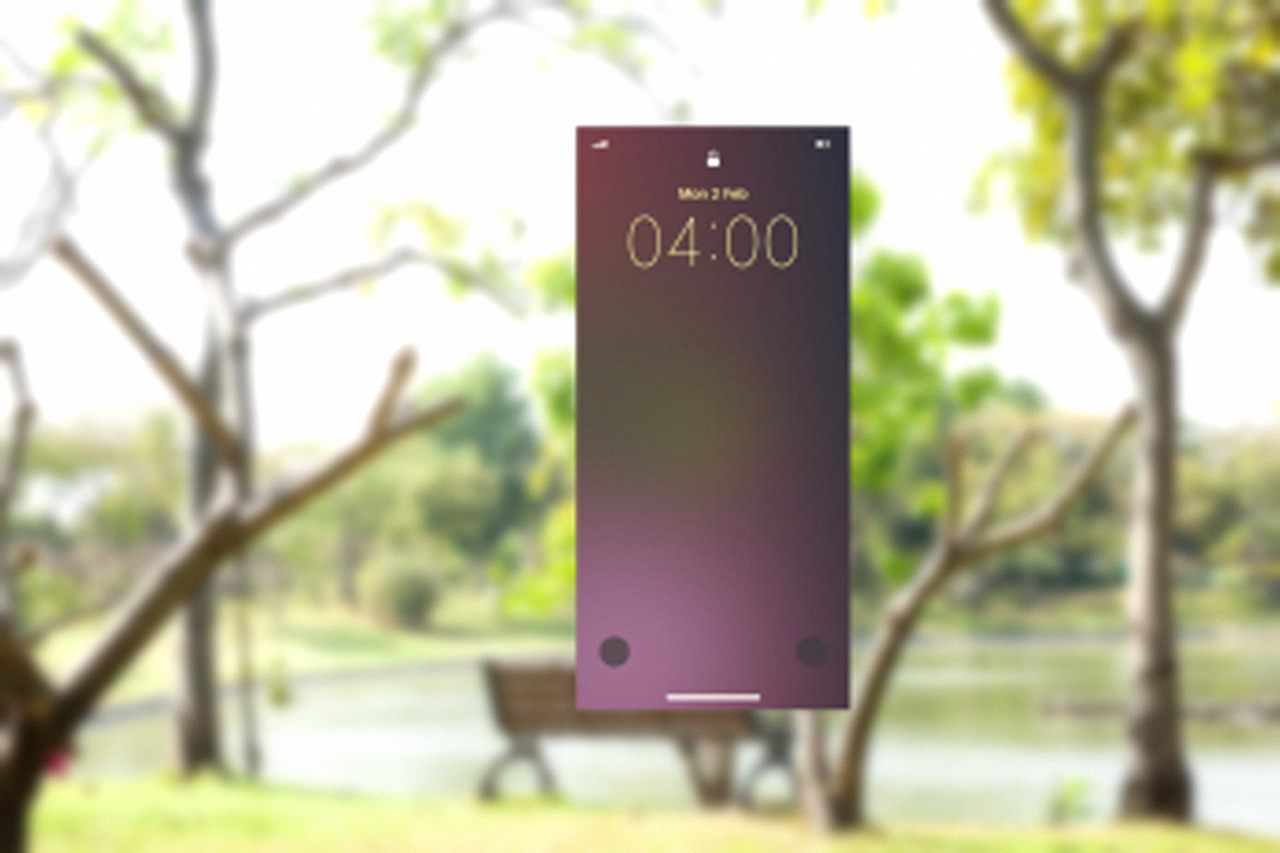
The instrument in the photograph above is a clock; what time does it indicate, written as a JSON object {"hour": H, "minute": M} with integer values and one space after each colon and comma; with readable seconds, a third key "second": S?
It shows {"hour": 4, "minute": 0}
